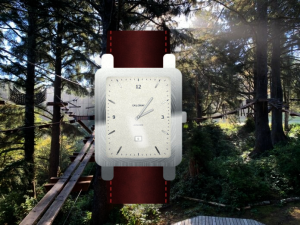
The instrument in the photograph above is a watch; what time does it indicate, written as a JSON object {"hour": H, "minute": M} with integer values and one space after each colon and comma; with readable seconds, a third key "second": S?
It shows {"hour": 2, "minute": 6}
